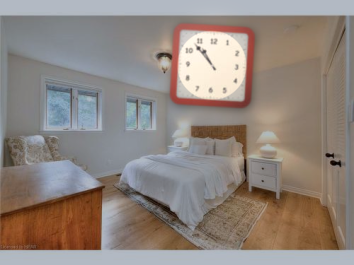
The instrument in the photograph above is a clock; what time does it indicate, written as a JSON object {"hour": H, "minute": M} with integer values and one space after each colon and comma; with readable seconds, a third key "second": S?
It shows {"hour": 10, "minute": 53}
